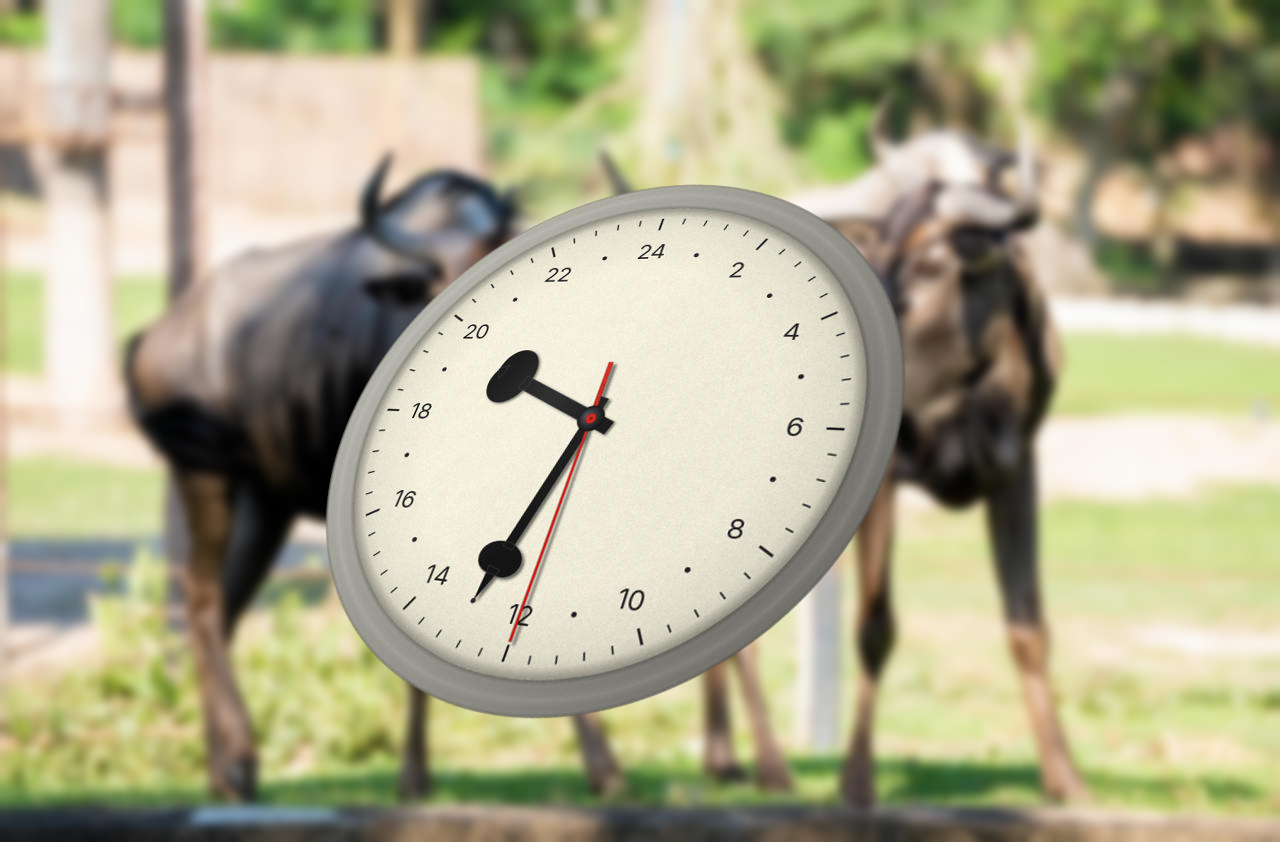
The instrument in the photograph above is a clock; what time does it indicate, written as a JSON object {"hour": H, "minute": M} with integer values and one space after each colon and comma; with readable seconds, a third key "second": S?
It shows {"hour": 19, "minute": 32, "second": 30}
